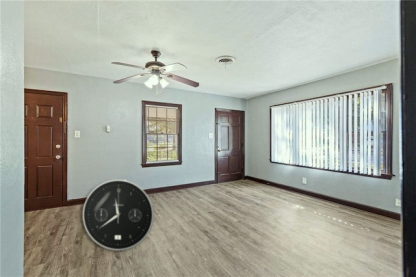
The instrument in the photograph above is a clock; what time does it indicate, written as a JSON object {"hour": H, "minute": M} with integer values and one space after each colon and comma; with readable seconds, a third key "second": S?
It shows {"hour": 11, "minute": 39}
